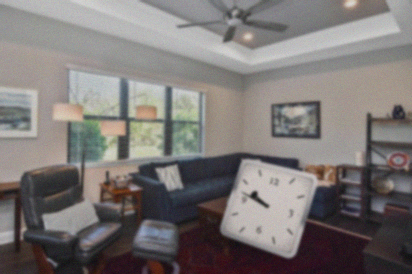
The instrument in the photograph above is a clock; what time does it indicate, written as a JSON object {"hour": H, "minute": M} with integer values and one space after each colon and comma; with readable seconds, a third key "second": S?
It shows {"hour": 9, "minute": 47}
